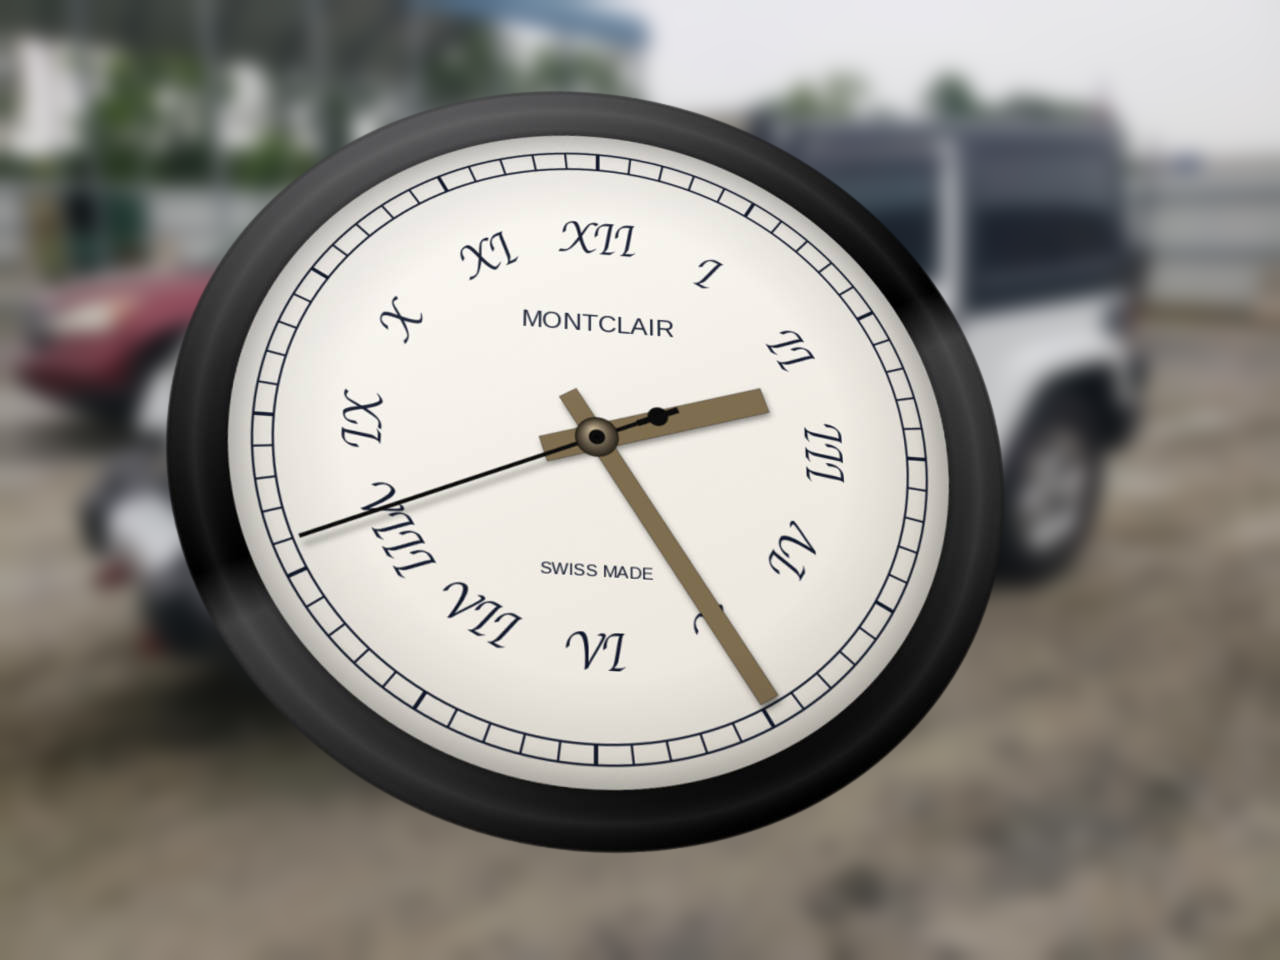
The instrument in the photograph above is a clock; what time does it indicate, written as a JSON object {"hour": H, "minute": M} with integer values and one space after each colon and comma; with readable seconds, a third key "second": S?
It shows {"hour": 2, "minute": 24, "second": 41}
